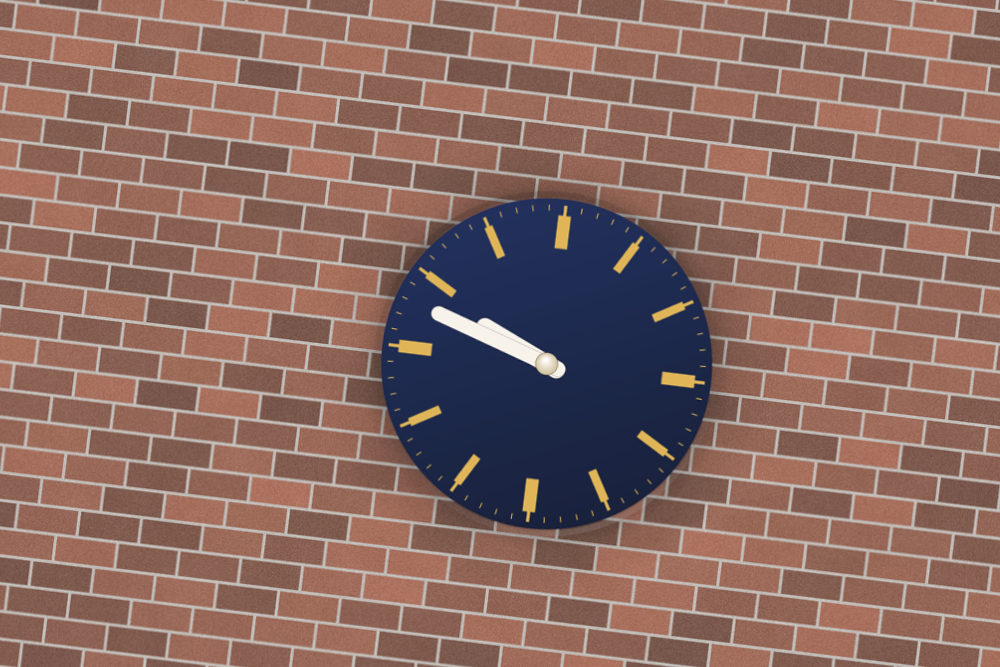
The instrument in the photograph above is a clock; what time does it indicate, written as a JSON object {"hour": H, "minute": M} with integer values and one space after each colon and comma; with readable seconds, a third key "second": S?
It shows {"hour": 9, "minute": 48}
